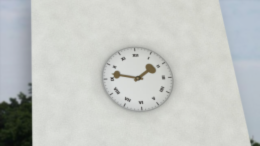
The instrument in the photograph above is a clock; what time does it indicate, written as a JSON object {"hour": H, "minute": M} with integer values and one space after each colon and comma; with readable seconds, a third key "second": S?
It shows {"hour": 1, "minute": 47}
